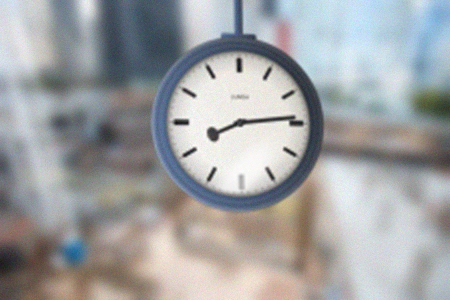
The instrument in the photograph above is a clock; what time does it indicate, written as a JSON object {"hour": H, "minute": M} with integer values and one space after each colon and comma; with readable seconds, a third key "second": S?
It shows {"hour": 8, "minute": 14}
